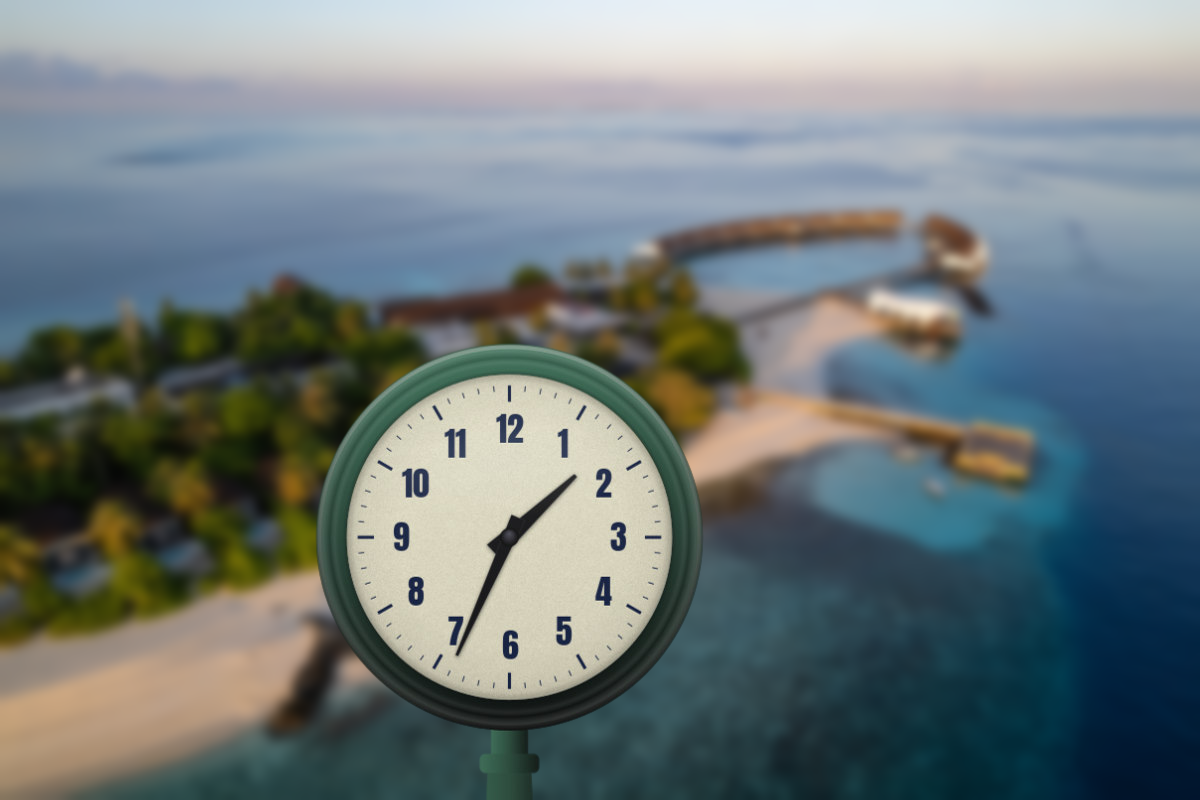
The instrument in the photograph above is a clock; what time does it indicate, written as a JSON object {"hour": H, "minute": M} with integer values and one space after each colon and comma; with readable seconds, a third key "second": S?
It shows {"hour": 1, "minute": 34}
